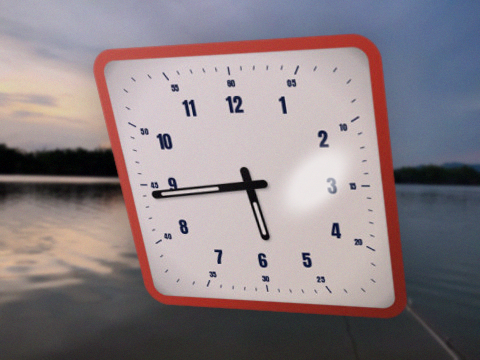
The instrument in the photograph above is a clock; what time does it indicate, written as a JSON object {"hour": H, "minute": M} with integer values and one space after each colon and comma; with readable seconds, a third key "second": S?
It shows {"hour": 5, "minute": 44}
